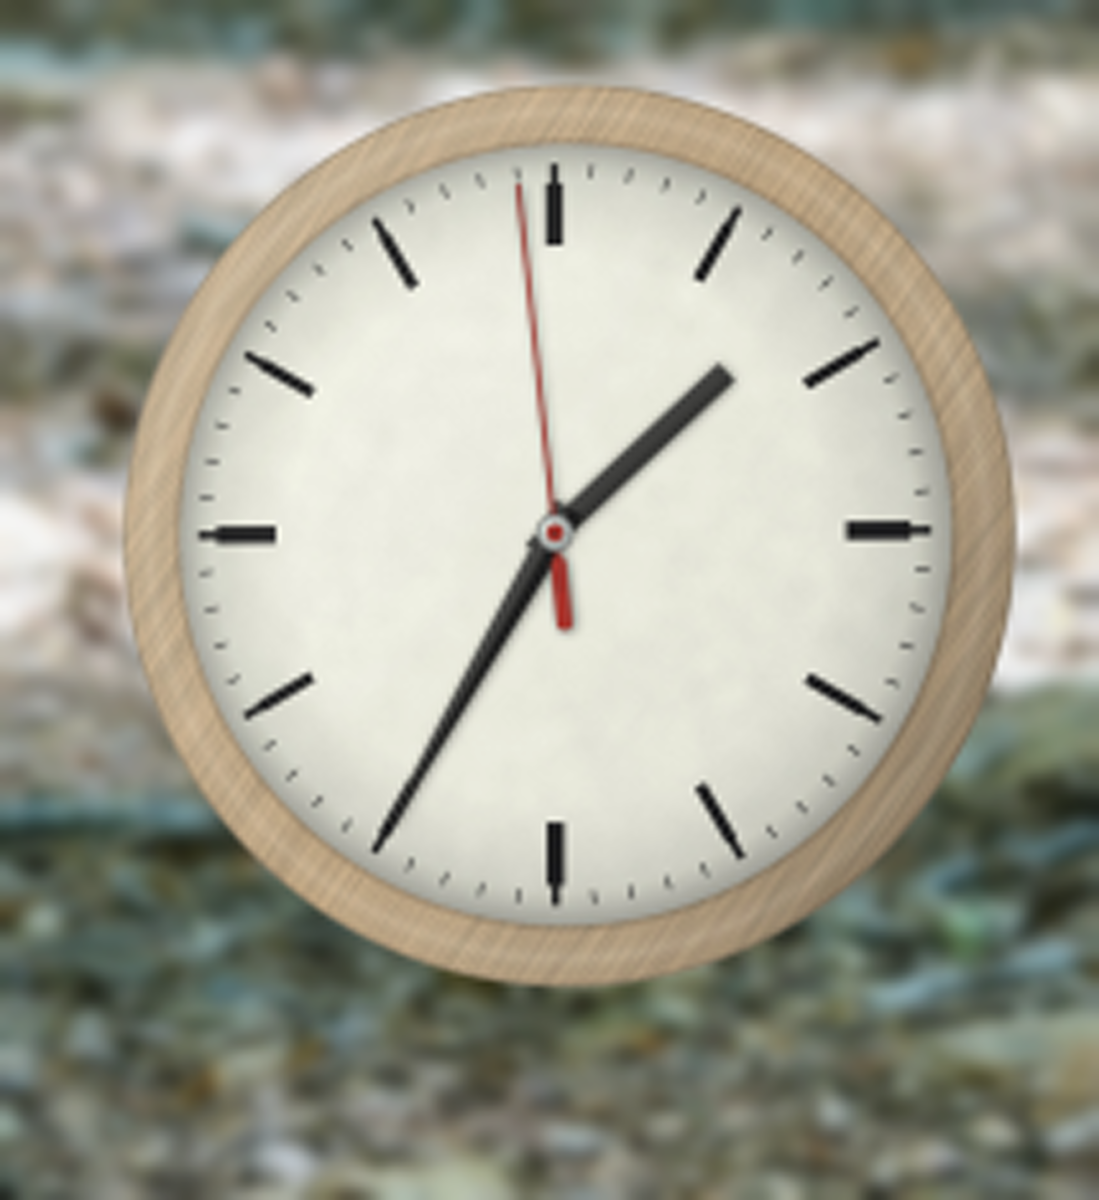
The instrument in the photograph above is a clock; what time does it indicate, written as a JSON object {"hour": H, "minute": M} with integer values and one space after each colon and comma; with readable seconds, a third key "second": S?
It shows {"hour": 1, "minute": 34, "second": 59}
